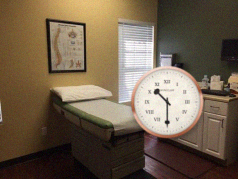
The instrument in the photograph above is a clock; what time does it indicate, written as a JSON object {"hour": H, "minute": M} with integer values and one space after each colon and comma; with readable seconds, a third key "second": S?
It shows {"hour": 10, "minute": 30}
